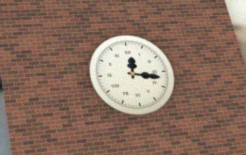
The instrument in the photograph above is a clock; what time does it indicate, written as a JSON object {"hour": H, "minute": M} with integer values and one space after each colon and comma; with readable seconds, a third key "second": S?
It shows {"hour": 12, "minute": 17}
